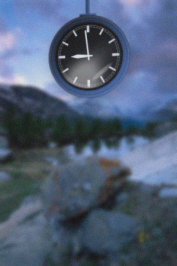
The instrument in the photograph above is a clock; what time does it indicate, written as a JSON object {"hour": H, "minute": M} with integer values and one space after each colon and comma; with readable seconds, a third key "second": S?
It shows {"hour": 8, "minute": 59}
